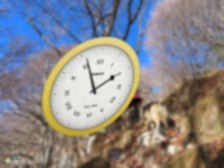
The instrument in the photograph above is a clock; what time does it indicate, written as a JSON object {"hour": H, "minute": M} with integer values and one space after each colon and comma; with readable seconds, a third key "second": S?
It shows {"hour": 1, "minute": 56}
